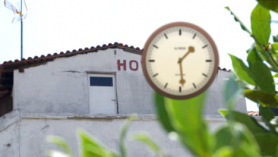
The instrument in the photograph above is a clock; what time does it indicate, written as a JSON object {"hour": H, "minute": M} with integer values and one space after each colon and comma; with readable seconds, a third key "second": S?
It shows {"hour": 1, "minute": 29}
